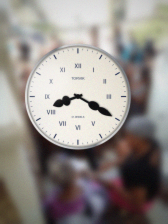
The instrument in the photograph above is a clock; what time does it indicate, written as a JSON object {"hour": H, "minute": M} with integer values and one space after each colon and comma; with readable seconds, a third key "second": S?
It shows {"hour": 8, "minute": 20}
